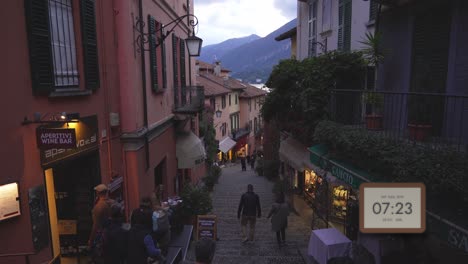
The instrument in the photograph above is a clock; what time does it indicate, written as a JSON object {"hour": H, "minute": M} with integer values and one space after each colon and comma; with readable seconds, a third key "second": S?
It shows {"hour": 7, "minute": 23}
